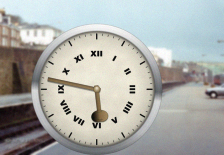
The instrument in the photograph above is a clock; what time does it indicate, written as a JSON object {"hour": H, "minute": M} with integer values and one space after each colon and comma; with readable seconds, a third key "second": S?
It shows {"hour": 5, "minute": 47}
